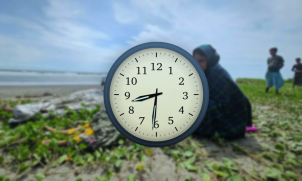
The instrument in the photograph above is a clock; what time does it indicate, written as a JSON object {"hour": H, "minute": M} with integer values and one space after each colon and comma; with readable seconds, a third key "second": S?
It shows {"hour": 8, "minute": 31}
